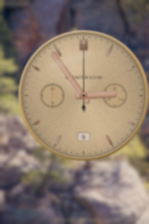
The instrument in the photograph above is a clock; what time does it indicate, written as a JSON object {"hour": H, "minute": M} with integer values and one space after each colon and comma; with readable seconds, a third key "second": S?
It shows {"hour": 2, "minute": 54}
